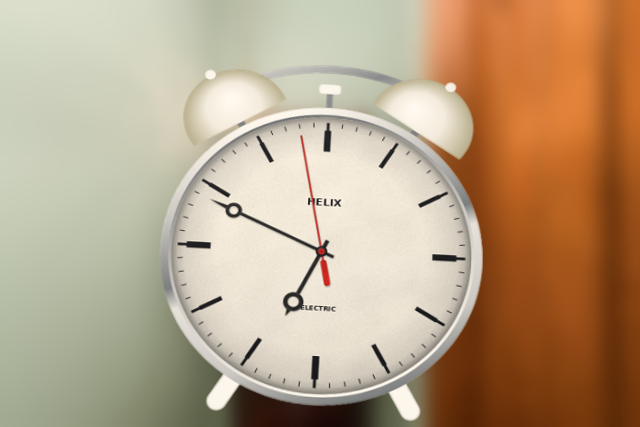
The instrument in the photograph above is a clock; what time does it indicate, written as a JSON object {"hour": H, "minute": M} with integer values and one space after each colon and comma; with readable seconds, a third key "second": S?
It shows {"hour": 6, "minute": 48, "second": 58}
